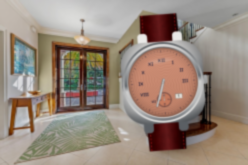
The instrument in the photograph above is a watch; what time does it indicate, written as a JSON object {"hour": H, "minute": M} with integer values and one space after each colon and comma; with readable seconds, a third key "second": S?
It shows {"hour": 6, "minute": 33}
